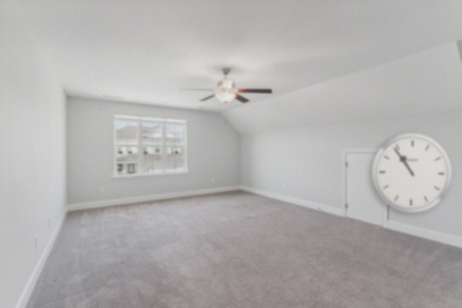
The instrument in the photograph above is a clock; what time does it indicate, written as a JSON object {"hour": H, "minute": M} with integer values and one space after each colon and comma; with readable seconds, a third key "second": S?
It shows {"hour": 10, "minute": 54}
